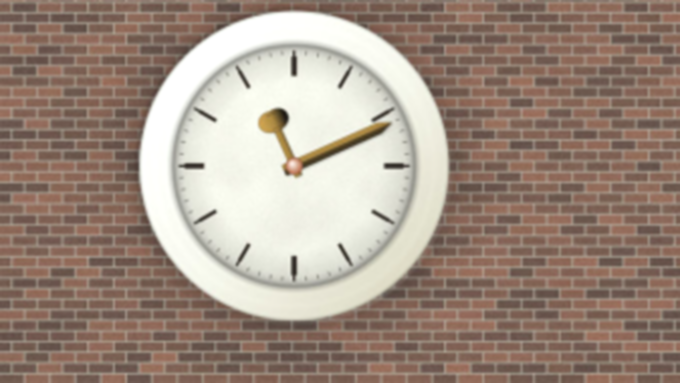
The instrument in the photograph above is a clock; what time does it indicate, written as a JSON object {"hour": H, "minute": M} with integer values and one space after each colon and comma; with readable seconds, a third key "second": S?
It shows {"hour": 11, "minute": 11}
